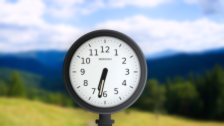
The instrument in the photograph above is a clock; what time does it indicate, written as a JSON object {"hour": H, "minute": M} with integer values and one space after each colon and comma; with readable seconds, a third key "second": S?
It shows {"hour": 6, "minute": 32}
